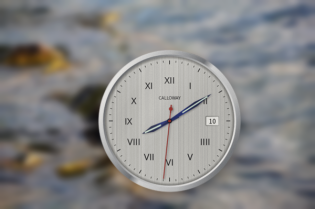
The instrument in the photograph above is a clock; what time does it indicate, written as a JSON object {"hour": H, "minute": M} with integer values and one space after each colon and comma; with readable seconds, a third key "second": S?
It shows {"hour": 8, "minute": 9, "second": 31}
